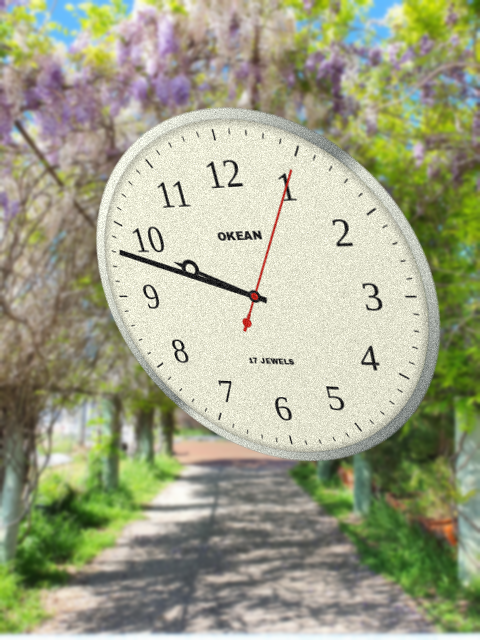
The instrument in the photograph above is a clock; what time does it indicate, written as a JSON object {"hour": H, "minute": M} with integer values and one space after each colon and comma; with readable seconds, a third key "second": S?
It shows {"hour": 9, "minute": 48, "second": 5}
